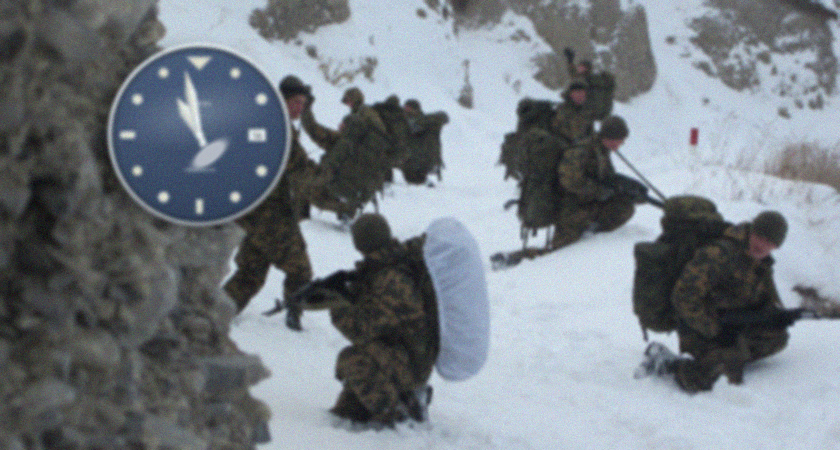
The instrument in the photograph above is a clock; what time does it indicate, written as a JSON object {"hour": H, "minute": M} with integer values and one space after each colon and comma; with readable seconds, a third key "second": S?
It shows {"hour": 10, "minute": 58}
